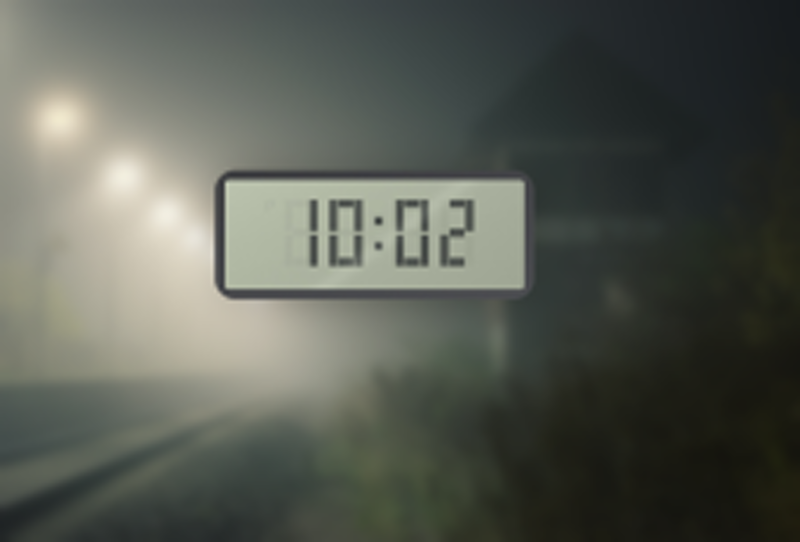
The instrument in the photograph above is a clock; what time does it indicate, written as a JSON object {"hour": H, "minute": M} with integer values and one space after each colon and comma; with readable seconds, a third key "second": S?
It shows {"hour": 10, "minute": 2}
